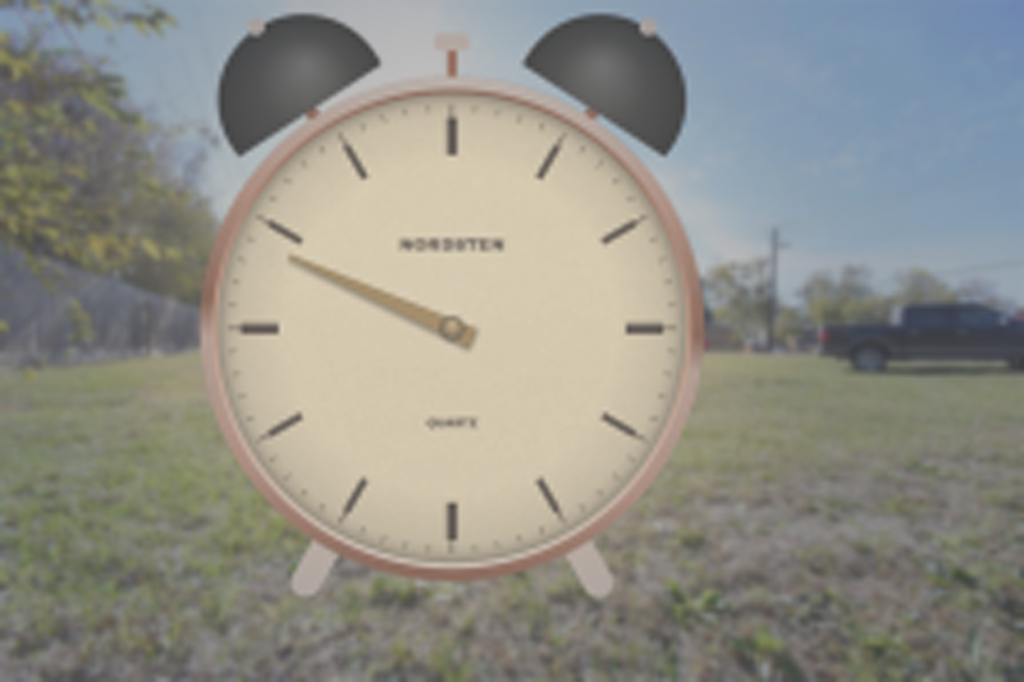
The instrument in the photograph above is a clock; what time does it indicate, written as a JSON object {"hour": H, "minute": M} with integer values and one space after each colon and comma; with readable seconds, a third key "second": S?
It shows {"hour": 9, "minute": 49}
